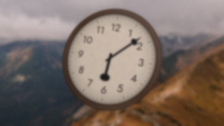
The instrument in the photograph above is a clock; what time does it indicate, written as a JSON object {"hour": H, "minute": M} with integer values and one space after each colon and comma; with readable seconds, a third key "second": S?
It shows {"hour": 6, "minute": 8}
